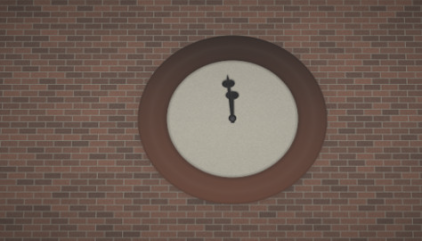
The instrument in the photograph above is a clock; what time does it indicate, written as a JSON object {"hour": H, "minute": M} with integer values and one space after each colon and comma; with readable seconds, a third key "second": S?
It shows {"hour": 11, "minute": 59}
